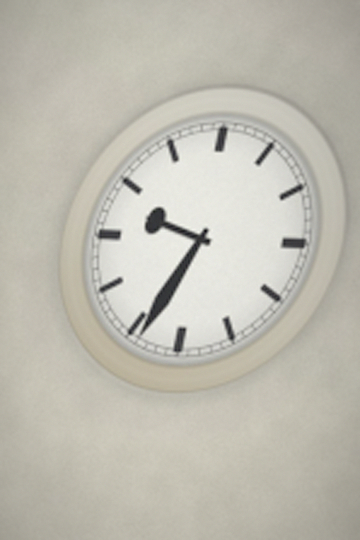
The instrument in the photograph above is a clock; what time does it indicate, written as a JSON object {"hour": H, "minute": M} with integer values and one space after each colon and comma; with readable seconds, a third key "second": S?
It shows {"hour": 9, "minute": 34}
